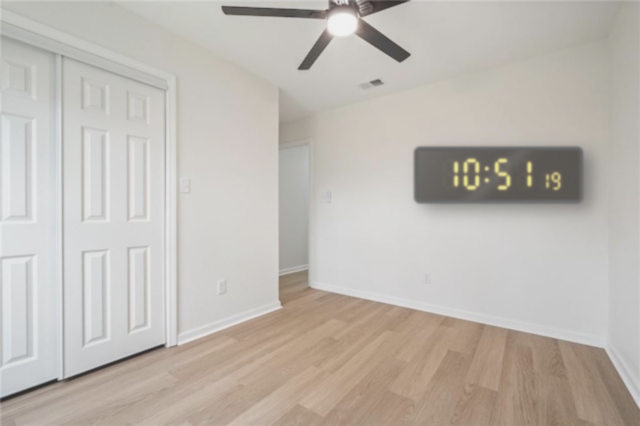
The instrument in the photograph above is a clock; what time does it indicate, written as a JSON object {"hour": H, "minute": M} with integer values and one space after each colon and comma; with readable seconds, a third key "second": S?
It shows {"hour": 10, "minute": 51, "second": 19}
